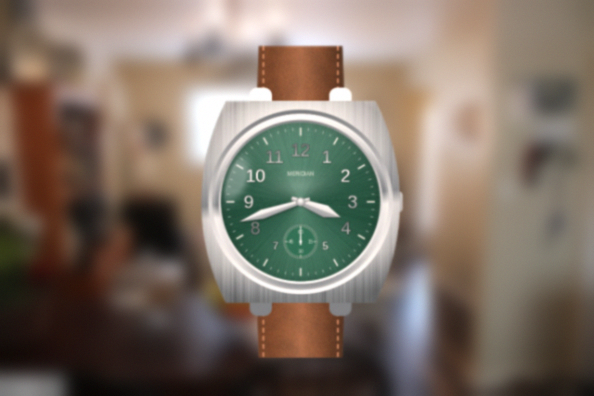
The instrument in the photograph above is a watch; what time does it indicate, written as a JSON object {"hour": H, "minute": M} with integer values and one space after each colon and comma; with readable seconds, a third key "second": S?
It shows {"hour": 3, "minute": 42}
